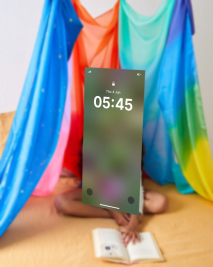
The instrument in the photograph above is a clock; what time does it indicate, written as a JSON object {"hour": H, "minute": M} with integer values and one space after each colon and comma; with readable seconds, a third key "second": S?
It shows {"hour": 5, "minute": 45}
